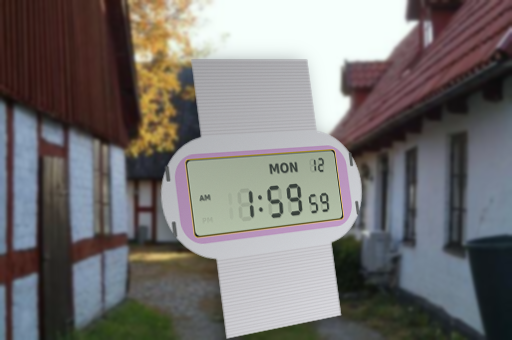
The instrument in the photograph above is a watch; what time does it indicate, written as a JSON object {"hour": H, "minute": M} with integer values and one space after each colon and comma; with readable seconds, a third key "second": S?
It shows {"hour": 1, "minute": 59, "second": 59}
